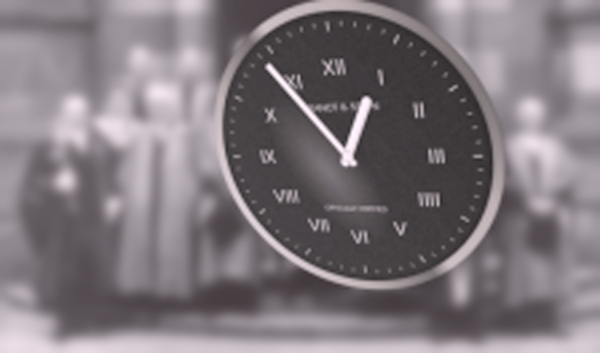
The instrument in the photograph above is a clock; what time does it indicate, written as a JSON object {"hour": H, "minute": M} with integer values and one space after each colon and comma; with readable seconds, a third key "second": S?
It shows {"hour": 12, "minute": 54}
